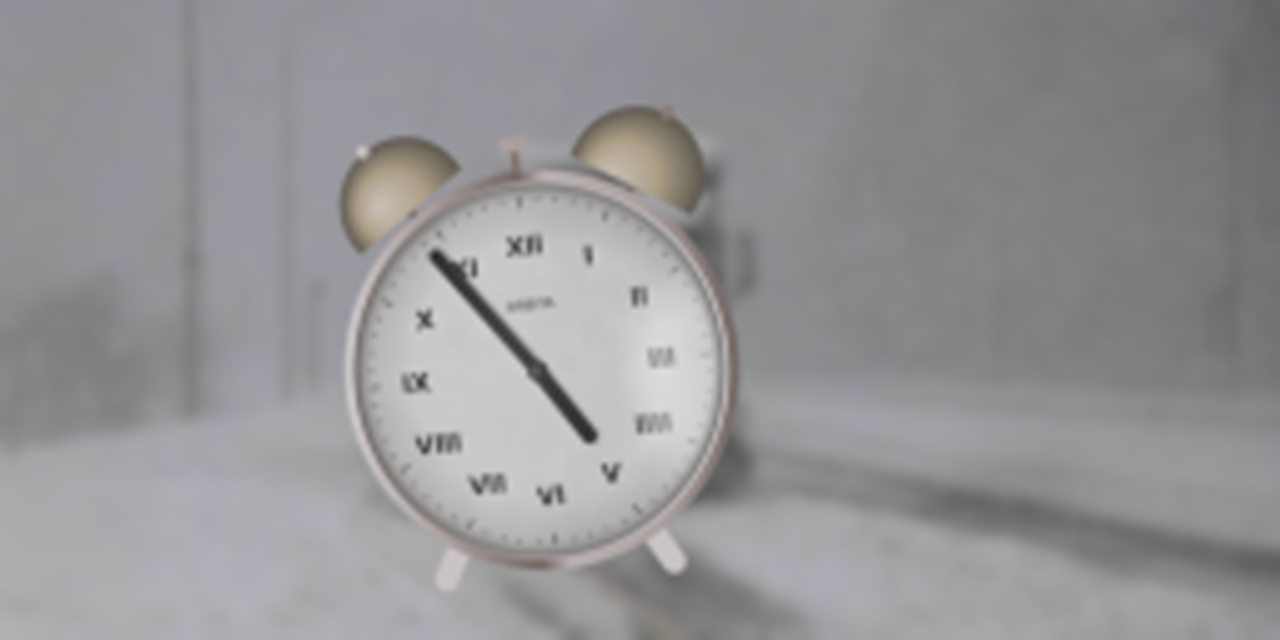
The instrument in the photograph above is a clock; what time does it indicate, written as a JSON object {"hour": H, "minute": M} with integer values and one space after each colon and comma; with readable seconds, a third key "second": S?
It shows {"hour": 4, "minute": 54}
